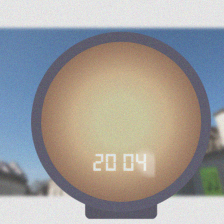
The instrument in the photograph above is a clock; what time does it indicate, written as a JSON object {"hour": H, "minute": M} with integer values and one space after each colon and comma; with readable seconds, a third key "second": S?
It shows {"hour": 20, "minute": 4}
